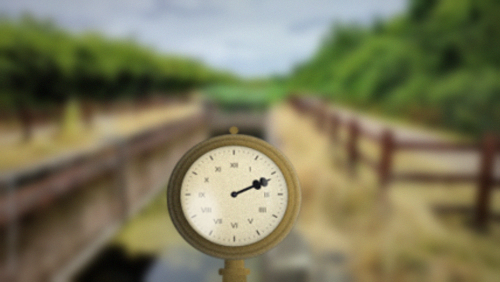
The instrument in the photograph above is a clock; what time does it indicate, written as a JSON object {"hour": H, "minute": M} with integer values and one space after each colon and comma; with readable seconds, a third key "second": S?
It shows {"hour": 2, "minute": 11}
